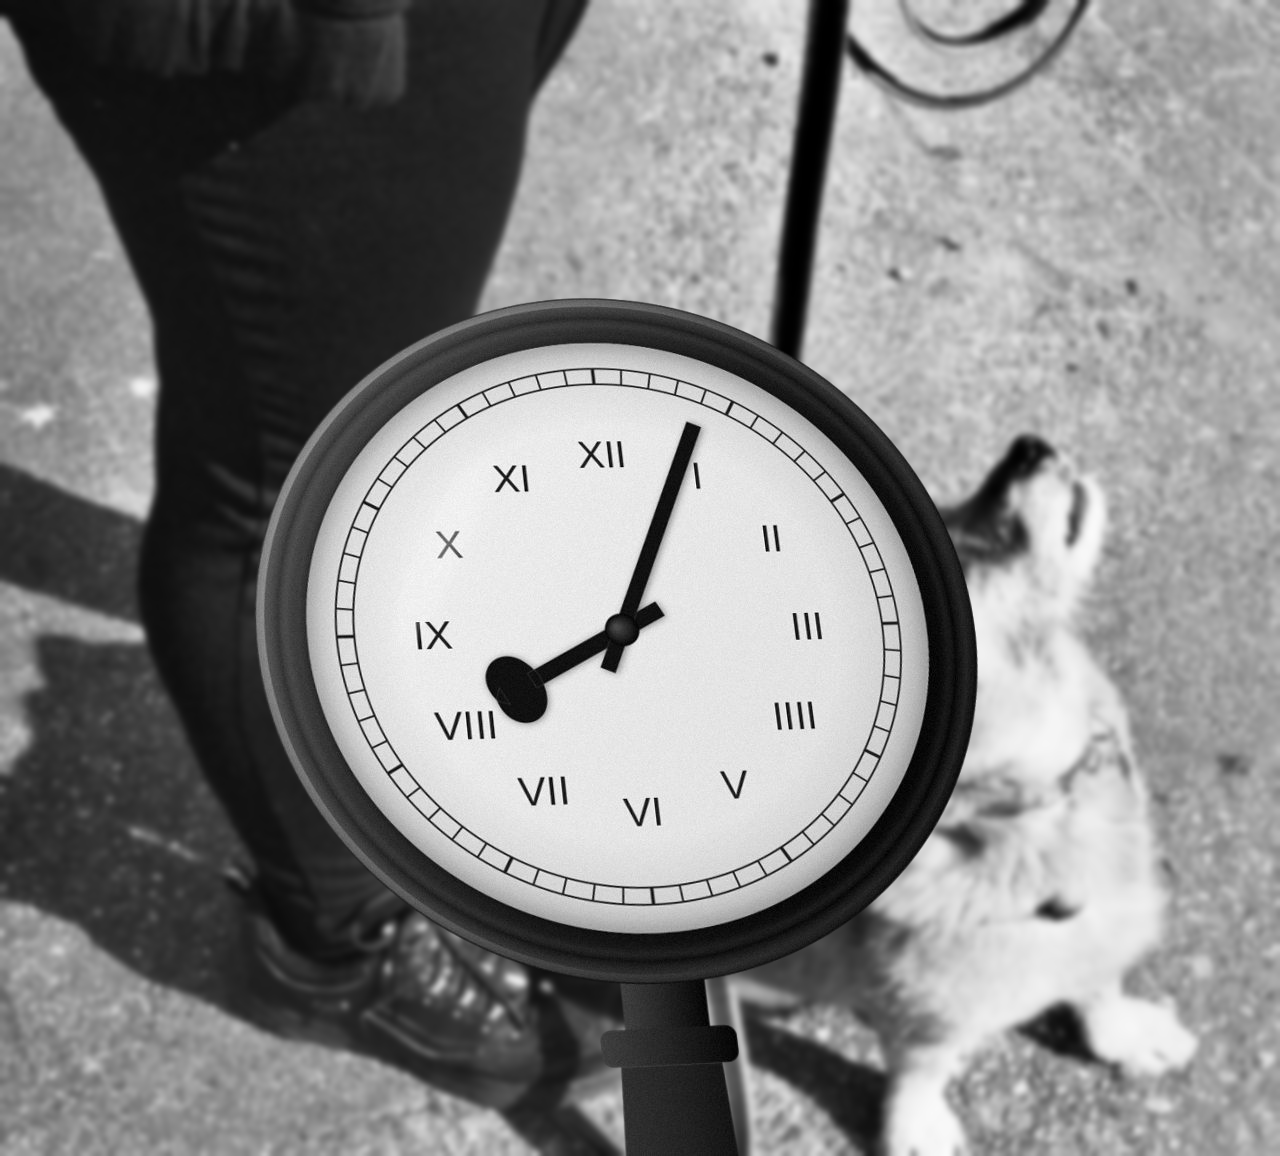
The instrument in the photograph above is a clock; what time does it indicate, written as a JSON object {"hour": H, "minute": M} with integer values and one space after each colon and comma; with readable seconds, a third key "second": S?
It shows {"hour": 8, "minute": 4}
